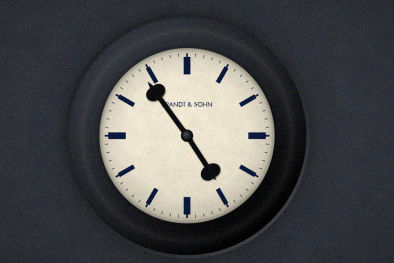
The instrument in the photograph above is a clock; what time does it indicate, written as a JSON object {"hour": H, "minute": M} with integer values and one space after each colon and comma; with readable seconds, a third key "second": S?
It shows {"hour": 4, "minute": 54}
